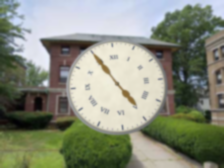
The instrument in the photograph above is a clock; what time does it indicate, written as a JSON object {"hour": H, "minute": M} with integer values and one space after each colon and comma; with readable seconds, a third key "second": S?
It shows {"hour": 4, "minute": 55}
